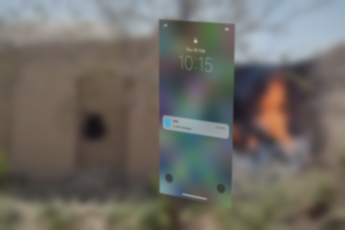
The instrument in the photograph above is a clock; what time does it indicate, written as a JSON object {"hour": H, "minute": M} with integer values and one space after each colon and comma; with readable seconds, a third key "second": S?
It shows {"hour": 10, "minute": 15}
